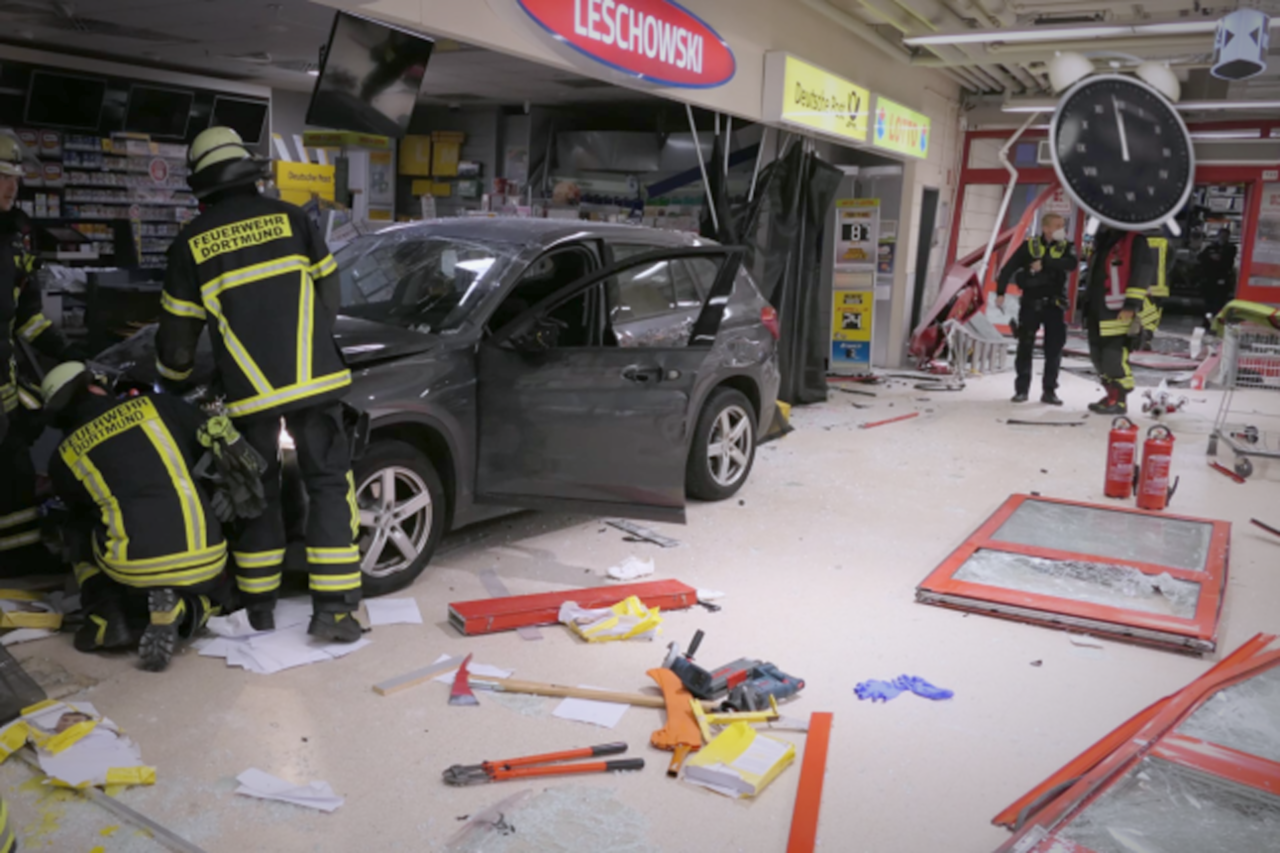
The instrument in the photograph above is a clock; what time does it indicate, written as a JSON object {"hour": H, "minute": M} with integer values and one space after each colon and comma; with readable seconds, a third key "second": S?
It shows {"hour": 11, "minute": 59}
